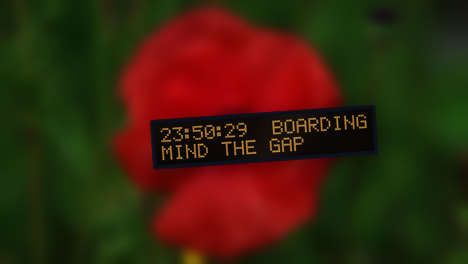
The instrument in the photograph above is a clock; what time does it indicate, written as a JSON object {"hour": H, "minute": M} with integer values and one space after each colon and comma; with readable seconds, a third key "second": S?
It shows {"hour": 23, "minute": 50, "second": 29}
